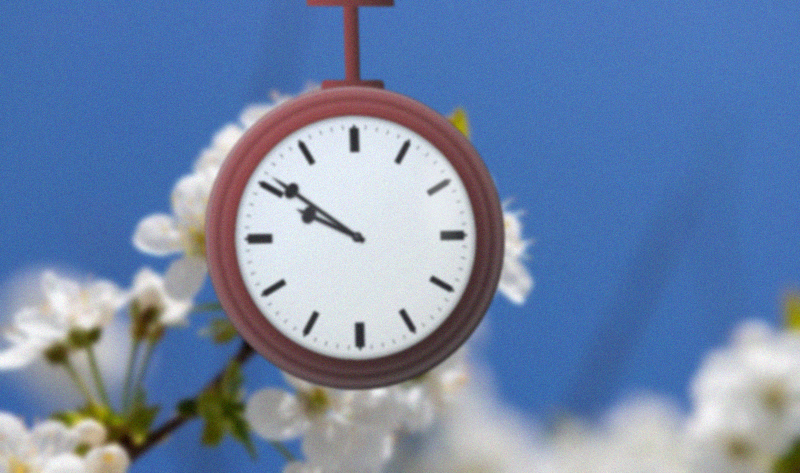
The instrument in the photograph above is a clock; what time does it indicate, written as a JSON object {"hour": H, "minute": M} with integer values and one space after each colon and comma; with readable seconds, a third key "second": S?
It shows {"hour": 9, "minute": 51}
